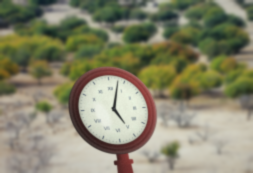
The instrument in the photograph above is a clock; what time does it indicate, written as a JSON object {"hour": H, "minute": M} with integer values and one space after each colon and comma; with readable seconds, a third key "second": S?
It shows {"hour": 5, "minute": 3}
